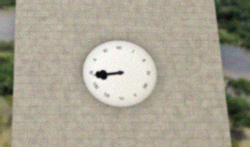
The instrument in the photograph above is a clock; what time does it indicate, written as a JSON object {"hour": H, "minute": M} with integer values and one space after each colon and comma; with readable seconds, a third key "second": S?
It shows {"hour": 8, "minute": 44}
